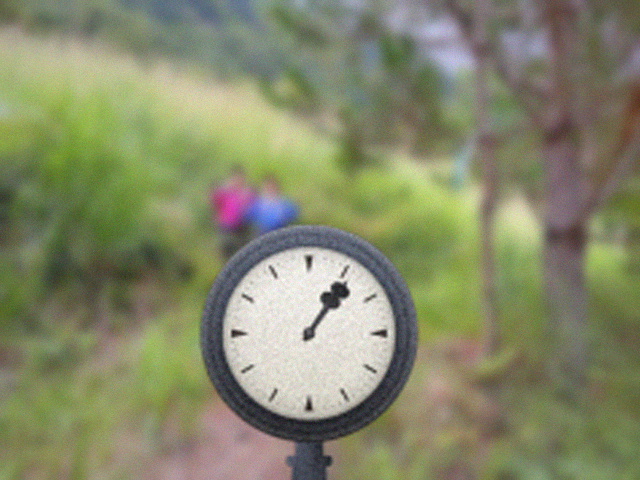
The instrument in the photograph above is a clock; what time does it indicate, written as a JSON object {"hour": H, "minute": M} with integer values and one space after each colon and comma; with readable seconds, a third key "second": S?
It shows {"hour": 1, "minute": 6}
